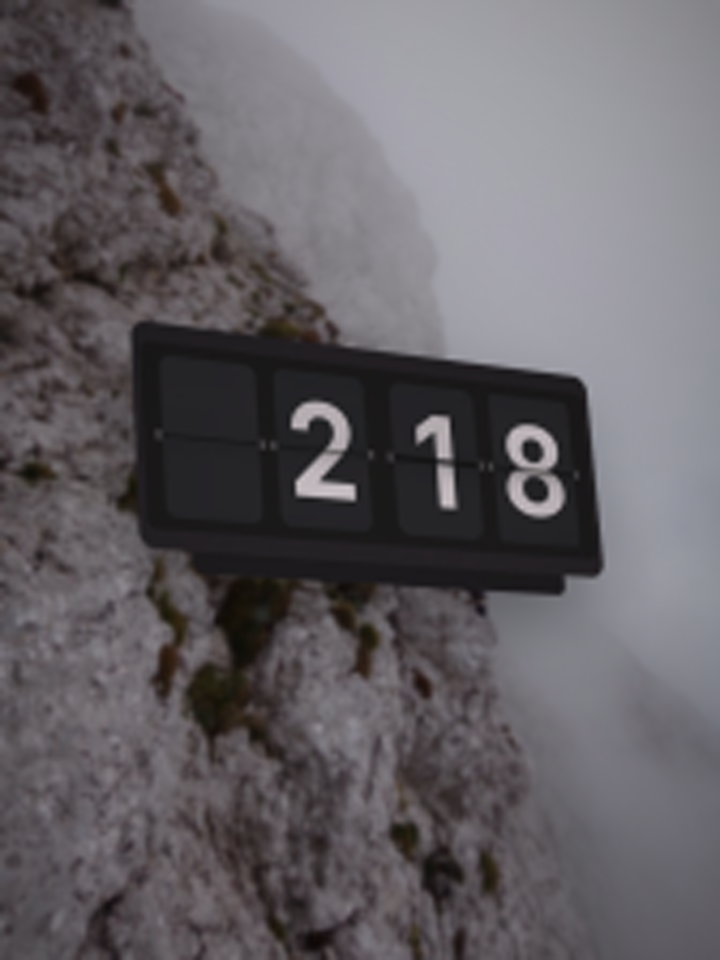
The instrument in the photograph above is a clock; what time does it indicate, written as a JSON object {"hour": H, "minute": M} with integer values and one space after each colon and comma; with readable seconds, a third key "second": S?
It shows {"hour": 2, "minute": 18}
